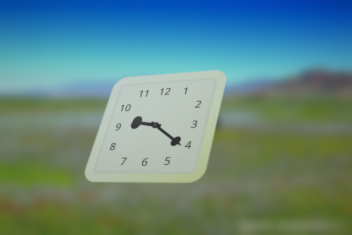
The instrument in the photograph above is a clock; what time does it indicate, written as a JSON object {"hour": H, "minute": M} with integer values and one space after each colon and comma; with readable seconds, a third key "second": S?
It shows {"hour": 9, "minute": 21}
